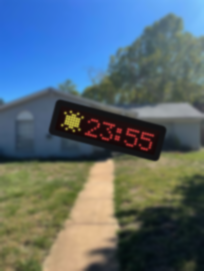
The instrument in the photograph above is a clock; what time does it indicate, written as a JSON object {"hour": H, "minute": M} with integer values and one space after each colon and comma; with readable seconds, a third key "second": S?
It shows {"hour": 23, "minute": 55}
